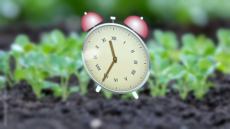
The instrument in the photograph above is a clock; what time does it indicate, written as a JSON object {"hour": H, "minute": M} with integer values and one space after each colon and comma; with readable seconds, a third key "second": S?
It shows {"hour": 11, "minute": 35}
